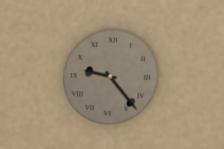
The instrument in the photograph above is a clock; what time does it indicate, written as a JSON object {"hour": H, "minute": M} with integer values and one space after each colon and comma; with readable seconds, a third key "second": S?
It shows {"hour": 9, "minute": 23}
